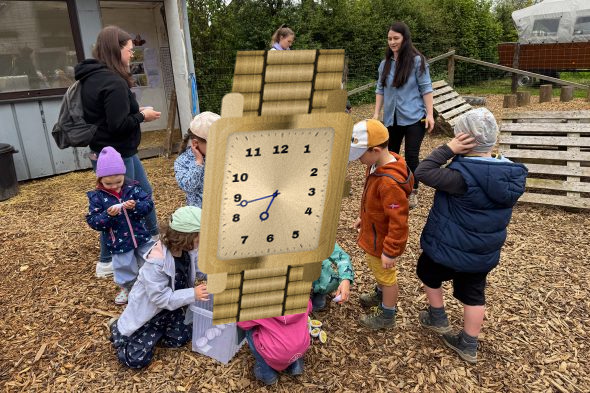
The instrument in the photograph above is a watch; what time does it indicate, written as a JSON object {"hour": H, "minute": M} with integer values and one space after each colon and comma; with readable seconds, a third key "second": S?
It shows {"hour": 6, "minute": 43}
